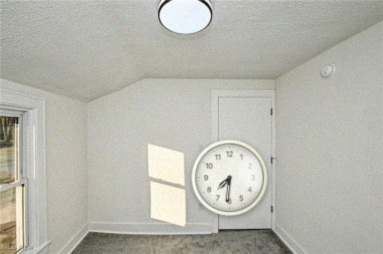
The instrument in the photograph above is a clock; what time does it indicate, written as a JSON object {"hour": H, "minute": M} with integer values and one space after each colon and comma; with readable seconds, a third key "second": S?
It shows {"hour": 7, "minute": 31}
